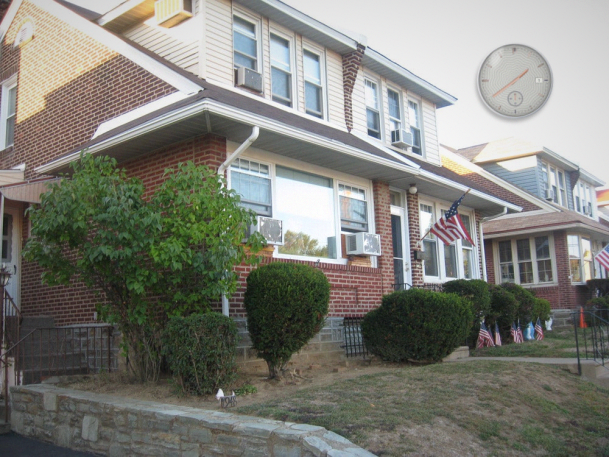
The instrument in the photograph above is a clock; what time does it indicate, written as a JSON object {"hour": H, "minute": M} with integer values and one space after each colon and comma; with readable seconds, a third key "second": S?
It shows {"hour": 1, "minute": 39}
